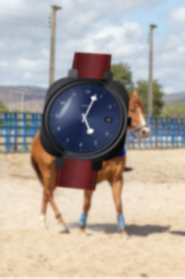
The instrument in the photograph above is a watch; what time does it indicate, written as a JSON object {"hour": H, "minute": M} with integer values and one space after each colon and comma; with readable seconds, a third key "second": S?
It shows {"hour": 5, "minute": 3}
